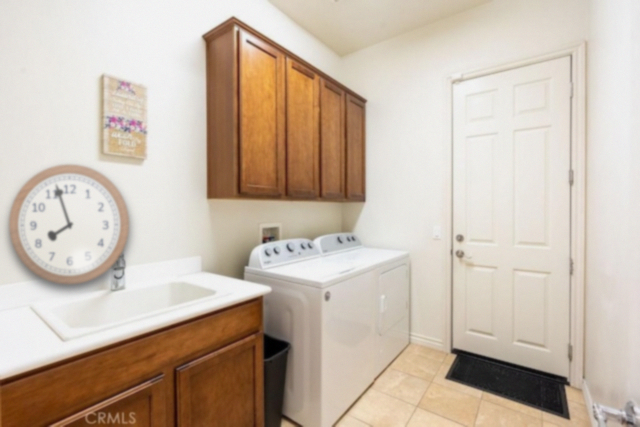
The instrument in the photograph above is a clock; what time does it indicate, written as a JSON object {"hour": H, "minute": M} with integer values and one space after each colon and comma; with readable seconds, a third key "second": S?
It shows {"hour": 7, "minute": 57}
